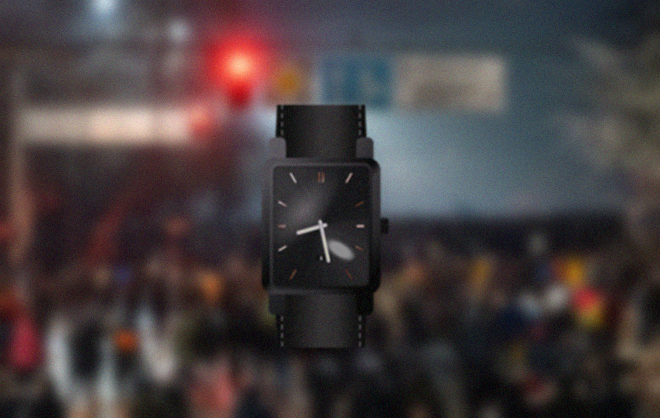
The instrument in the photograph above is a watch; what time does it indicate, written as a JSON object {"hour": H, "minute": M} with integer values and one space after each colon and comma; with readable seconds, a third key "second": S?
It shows {"hour": 8, "minute": 28}
